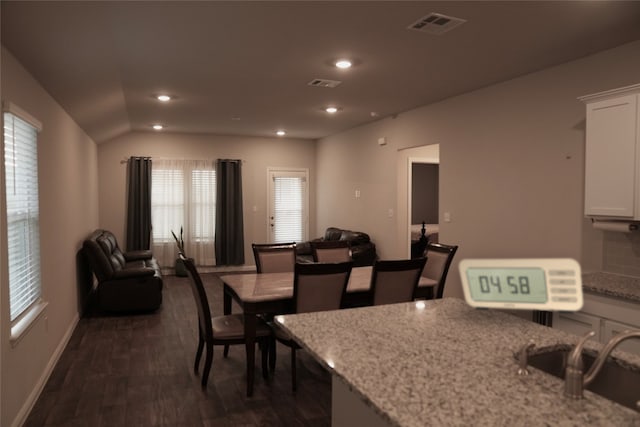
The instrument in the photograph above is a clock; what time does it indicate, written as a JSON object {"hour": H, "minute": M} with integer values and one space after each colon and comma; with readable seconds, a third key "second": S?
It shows {"hour": 4, "minute": 58}
